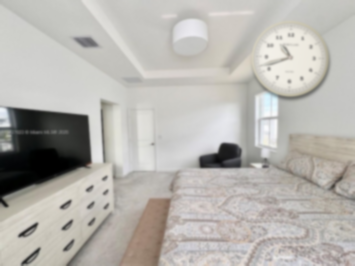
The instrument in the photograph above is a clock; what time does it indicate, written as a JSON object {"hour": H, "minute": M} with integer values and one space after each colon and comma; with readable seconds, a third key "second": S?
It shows {"hour": 10, "minute": 42}
